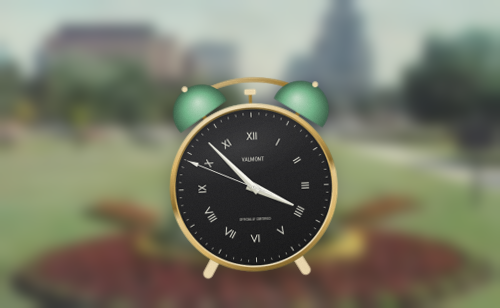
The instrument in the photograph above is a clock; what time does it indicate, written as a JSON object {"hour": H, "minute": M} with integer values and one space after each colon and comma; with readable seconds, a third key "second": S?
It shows {"hour": 3, "minute": 52, "second": 49}
